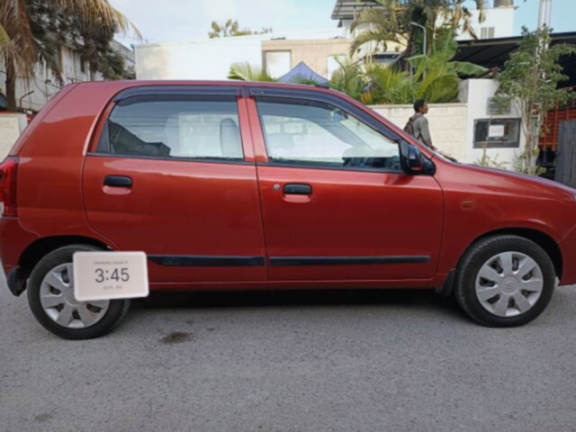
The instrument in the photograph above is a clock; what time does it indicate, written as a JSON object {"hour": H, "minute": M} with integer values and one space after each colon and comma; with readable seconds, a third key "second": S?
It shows {"hour": 3, "minute": 45}
